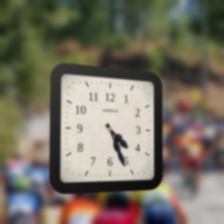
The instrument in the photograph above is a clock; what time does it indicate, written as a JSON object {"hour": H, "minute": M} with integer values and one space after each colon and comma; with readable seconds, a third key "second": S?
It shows {"hour": 4, "minute": 26}
